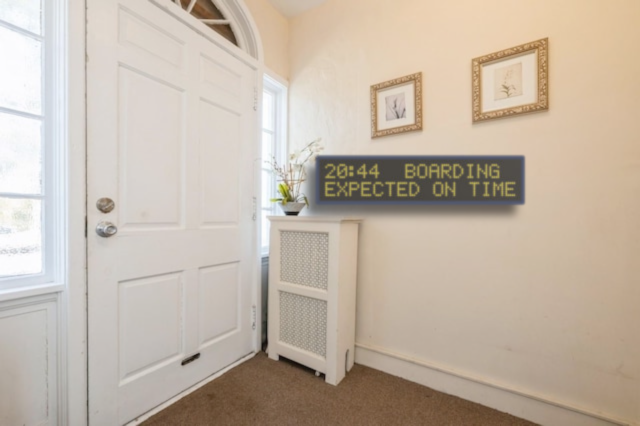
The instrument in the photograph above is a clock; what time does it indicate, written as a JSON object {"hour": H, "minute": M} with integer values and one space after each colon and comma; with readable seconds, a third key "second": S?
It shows {"hour": 20, "minute": 44}
